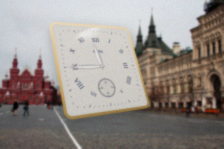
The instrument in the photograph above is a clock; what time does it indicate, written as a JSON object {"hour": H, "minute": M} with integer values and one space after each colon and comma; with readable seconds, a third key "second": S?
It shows {"hour": 11, "minute": 45}
